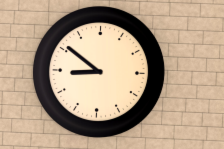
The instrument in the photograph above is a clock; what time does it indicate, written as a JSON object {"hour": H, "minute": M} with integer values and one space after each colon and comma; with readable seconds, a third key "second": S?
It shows {"hour": 8, "minute": 51}
